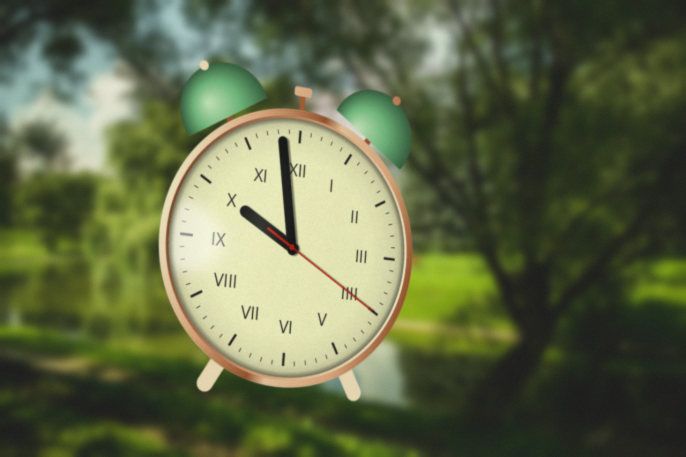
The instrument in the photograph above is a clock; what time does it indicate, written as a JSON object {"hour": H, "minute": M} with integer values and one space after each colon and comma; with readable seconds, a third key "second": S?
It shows {"hour": 9, "minute": 58, "second": 20}
